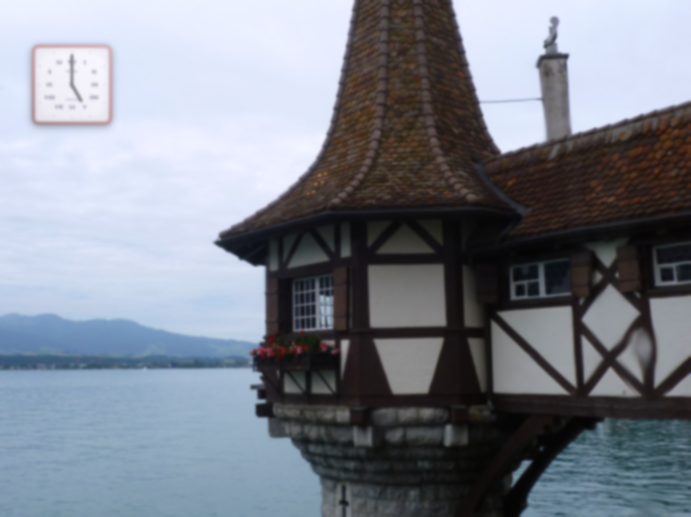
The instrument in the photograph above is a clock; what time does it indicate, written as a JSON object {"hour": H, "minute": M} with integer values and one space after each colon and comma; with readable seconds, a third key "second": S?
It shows {"hour": 5, "minute": 0}
